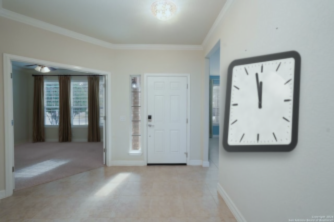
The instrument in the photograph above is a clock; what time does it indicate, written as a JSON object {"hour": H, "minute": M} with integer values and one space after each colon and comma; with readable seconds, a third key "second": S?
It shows {"hour": 11, "minute": 58}
